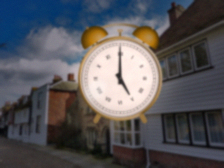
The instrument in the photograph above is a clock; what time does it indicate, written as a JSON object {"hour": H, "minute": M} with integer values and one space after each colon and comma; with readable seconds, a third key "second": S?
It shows {"hour": 5, "minute": 0}
